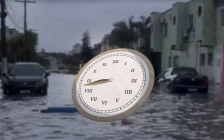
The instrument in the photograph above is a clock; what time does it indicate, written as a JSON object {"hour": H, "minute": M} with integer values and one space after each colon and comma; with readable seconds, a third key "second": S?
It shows {"hour": 8, "minute": 43}
